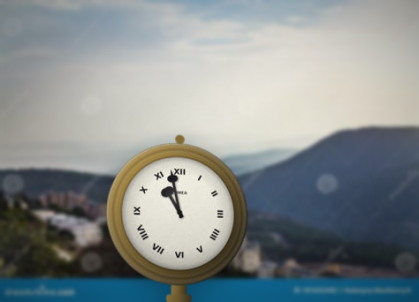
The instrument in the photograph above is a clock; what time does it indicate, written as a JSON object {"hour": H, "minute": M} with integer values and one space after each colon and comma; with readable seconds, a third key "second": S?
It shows {"hour": 10, "minute": 58}
